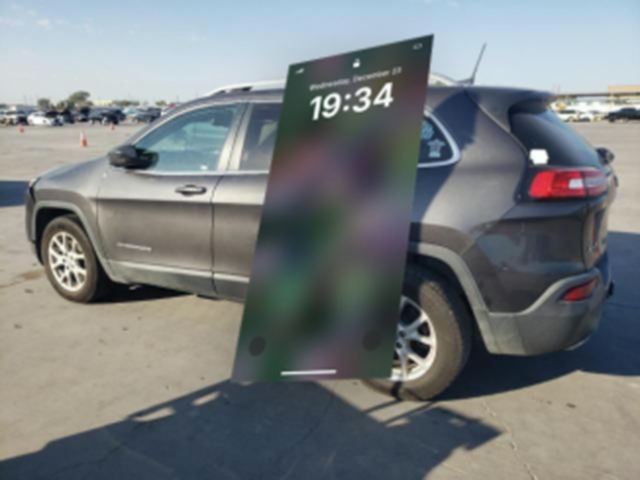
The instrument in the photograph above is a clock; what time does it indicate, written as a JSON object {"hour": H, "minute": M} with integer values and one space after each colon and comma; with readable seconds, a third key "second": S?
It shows {"hour": 19, "minute": 34}
